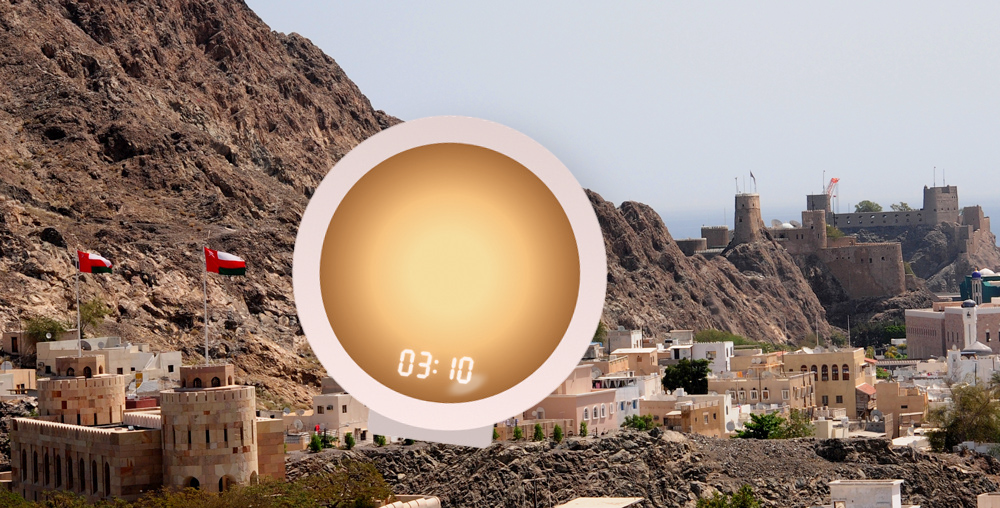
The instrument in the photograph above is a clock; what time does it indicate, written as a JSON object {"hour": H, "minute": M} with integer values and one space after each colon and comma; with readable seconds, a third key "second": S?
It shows {"hour": 3, "minute": 10}
